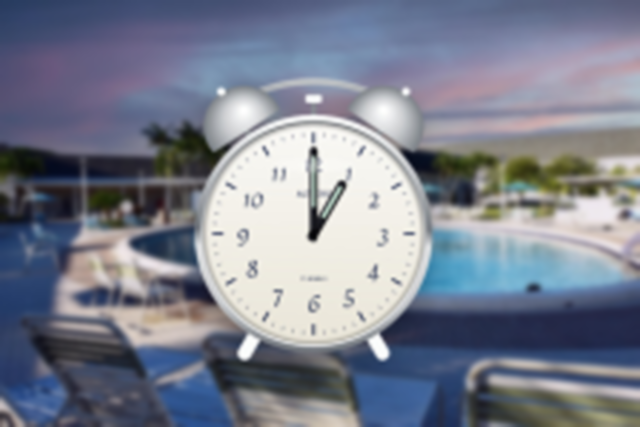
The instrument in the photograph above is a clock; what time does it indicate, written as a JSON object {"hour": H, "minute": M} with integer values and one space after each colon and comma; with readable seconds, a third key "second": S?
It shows {"hour": 1, "minute": 0}
